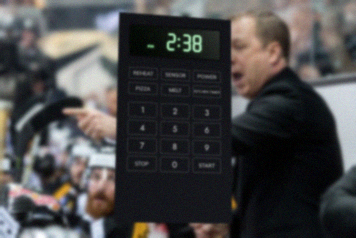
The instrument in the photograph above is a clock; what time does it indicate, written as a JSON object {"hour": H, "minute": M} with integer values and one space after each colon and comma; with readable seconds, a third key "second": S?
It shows {"hour": 2, "minute": 38}
